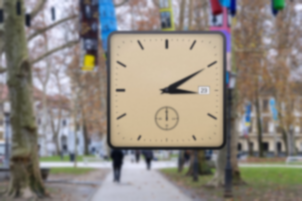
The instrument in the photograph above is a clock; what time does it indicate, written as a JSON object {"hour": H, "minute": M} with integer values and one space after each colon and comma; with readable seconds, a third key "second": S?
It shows {"hour": 3, "minute": 10}
